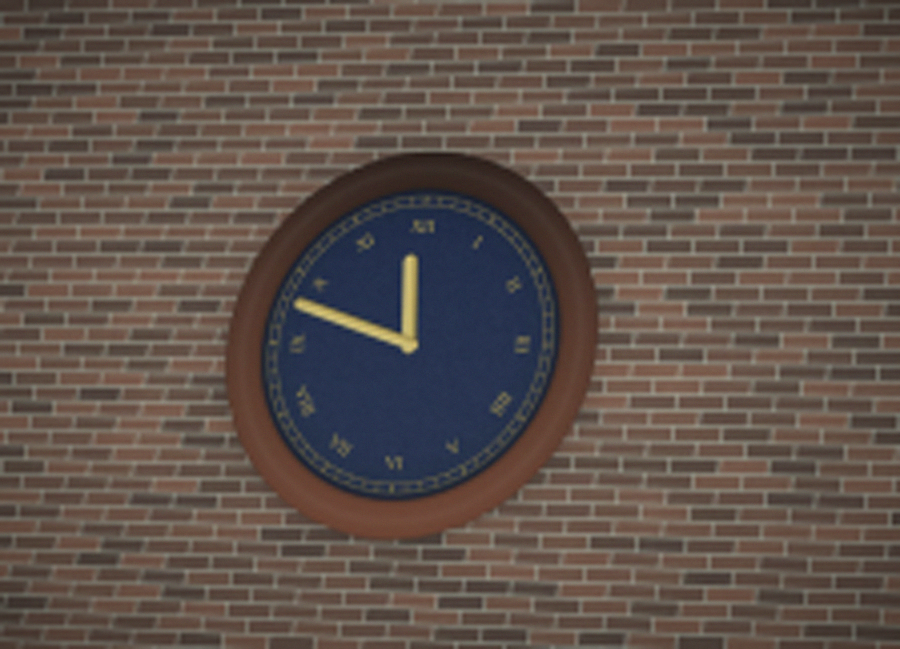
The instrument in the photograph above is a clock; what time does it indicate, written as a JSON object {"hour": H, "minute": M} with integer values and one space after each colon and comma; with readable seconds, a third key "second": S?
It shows {"hour": 11, "minute": 48}
